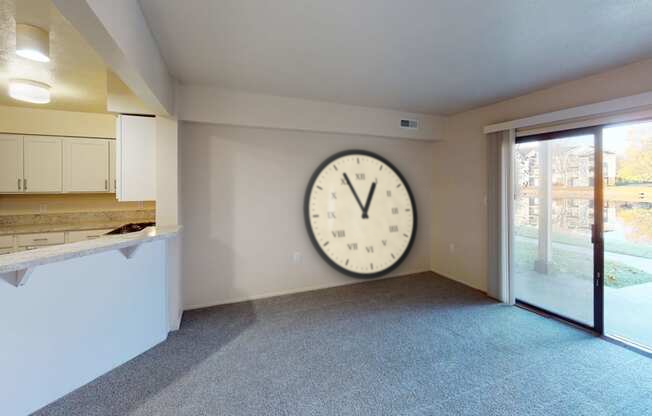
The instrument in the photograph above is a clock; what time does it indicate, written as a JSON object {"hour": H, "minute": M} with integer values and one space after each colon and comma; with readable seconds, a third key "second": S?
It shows {"hour": 12, "minute": 56}
